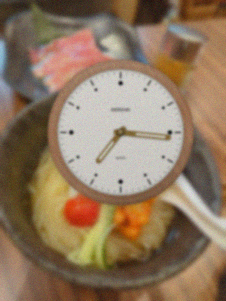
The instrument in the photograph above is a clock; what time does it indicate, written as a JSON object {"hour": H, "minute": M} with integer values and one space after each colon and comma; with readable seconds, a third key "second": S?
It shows {"hour": 7, "minute": 16}
